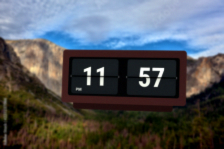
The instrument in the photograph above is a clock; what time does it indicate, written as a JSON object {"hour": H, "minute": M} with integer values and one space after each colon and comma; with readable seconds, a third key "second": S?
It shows {"hour": 11, "minute": 57}
